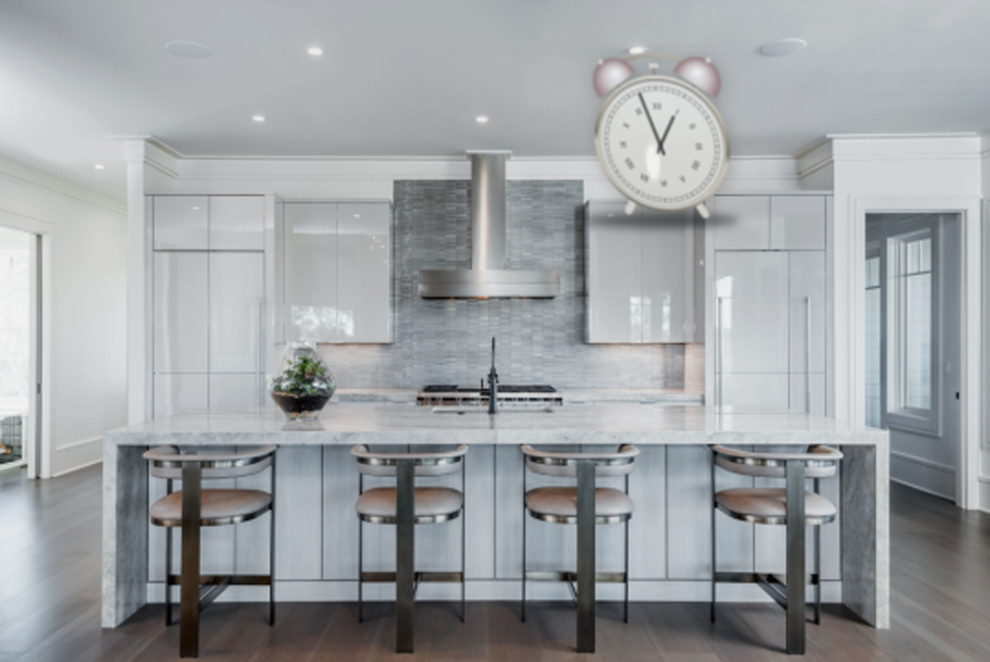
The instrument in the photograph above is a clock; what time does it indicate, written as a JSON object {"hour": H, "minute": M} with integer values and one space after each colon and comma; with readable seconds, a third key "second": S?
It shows {"hour": 12, "minute": 57}
